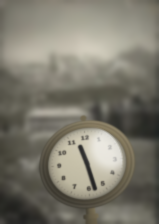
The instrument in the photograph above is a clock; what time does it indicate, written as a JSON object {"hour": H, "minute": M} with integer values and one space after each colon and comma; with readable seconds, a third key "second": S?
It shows {"hour": 11, "minute": 28}
